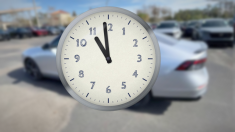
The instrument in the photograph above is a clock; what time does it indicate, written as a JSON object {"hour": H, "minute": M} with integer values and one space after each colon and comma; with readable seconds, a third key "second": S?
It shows {"hour": 10, "minute": 59}
